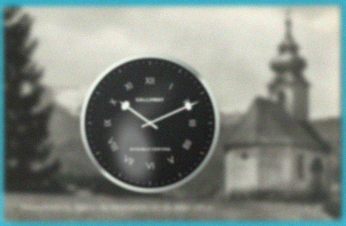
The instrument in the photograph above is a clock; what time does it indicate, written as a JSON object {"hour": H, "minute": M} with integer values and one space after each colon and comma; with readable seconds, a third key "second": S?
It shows {"hour": 10, "minute": 11}
